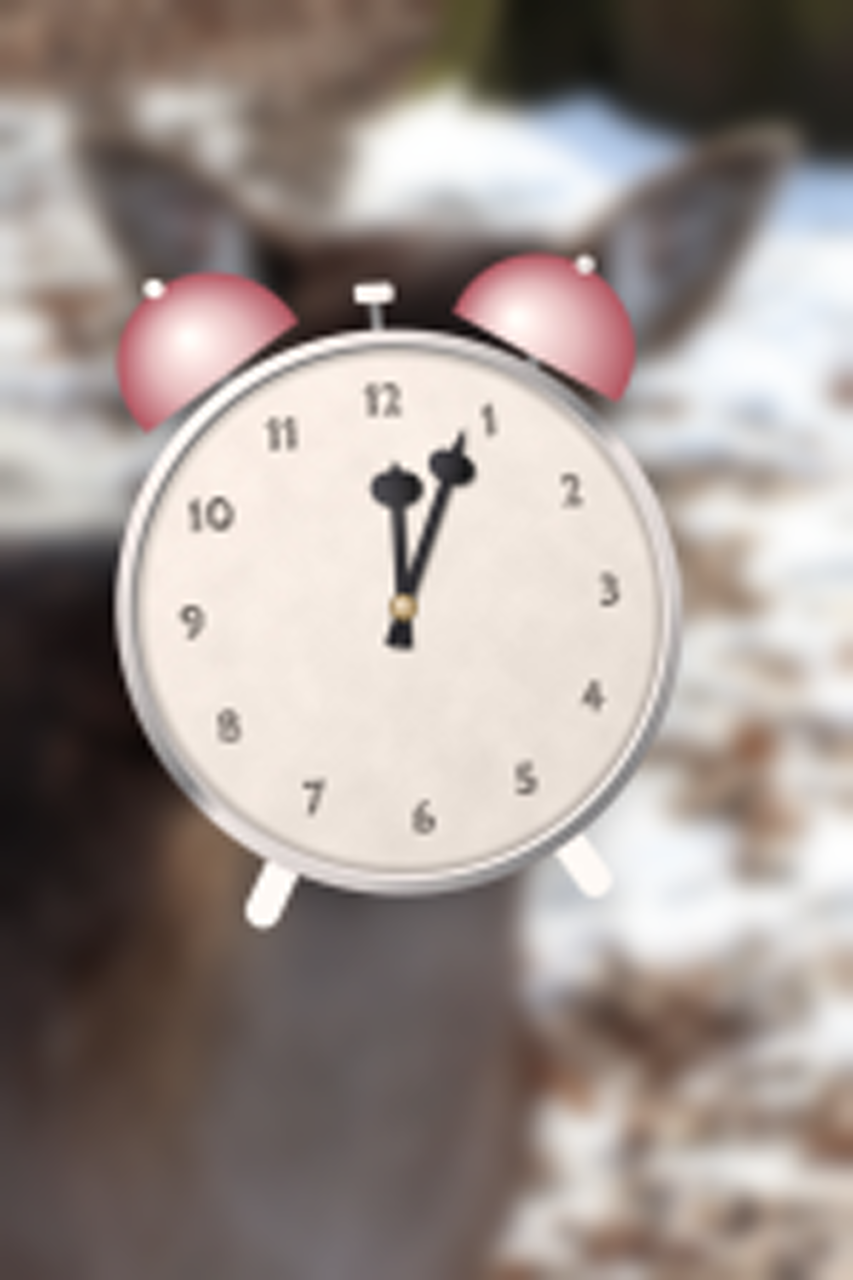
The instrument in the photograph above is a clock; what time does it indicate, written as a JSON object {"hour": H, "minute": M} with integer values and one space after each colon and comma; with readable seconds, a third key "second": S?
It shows {"hour": 12, "minute": 4}
